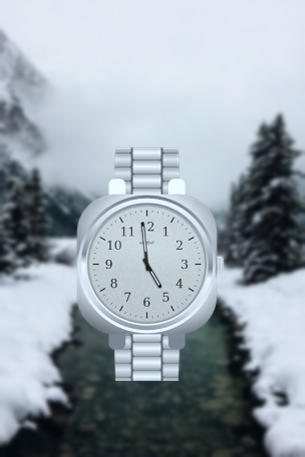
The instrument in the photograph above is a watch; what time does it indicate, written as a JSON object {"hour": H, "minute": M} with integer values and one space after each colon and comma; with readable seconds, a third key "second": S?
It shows {"hour": 4, "minute": 59}
